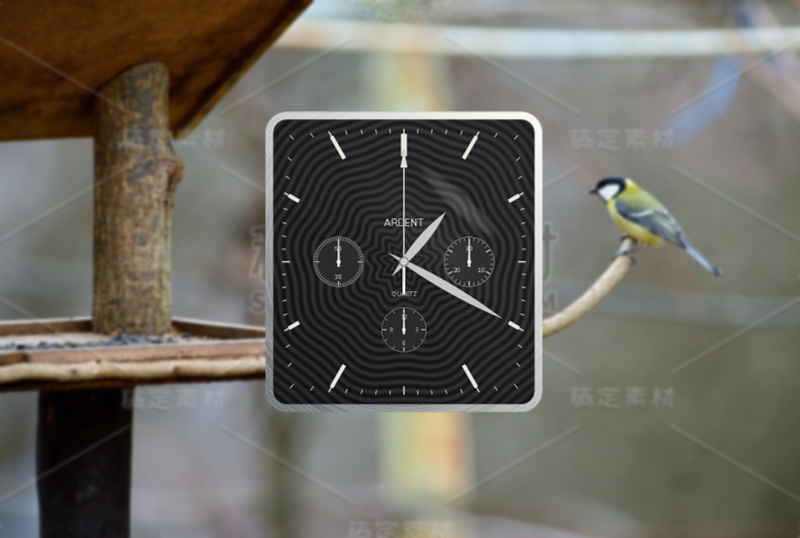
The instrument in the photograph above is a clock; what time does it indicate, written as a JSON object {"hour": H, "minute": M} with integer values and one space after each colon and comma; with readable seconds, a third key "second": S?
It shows {"hour": 1, "minute": 20}
